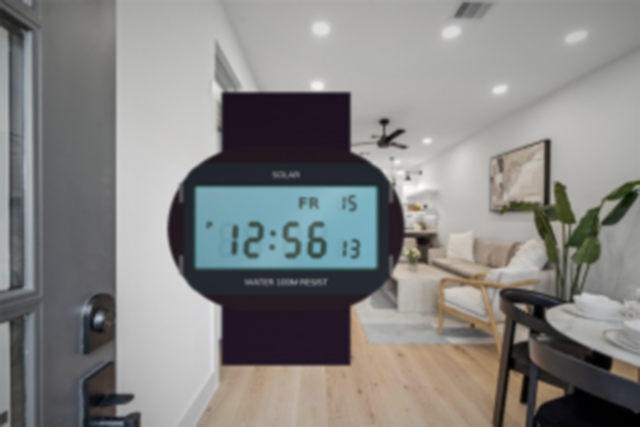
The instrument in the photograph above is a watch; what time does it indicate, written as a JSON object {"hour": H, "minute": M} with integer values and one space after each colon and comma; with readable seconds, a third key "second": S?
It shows {"hour": 12, "minute": 56, "second": 13}
